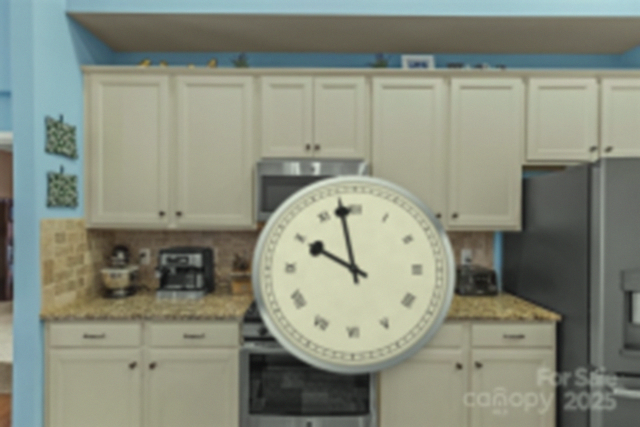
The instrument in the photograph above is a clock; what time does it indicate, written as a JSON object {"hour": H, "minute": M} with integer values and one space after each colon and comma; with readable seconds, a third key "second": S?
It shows {"hour": 9, "minute": 58}
